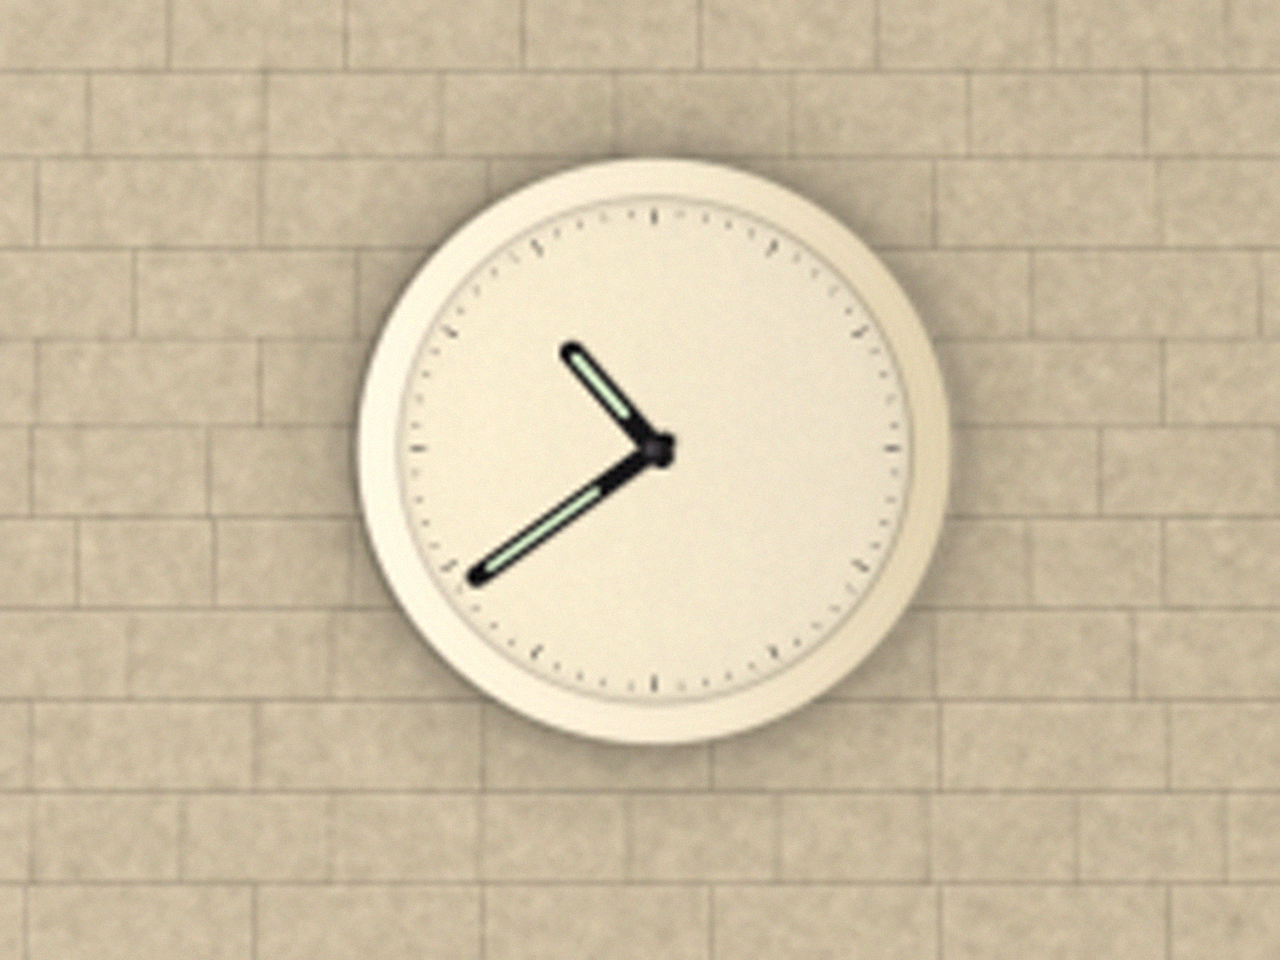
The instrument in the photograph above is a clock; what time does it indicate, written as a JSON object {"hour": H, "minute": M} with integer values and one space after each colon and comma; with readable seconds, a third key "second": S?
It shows {"hour": 10, "minute": 39}
